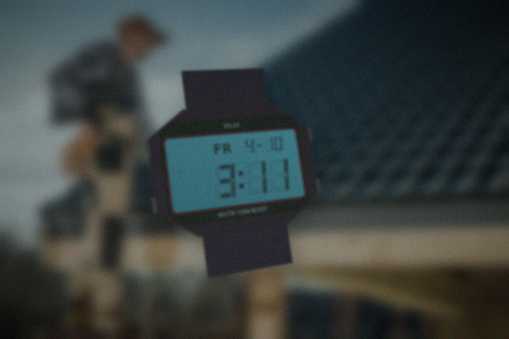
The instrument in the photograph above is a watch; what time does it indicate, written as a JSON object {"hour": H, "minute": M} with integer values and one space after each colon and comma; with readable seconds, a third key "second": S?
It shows {"hour": 3, "minute": 11}
